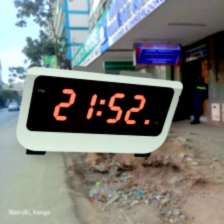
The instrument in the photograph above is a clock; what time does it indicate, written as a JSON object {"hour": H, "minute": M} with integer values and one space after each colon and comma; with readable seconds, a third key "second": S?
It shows {"hour": 21, "minute": 52}
